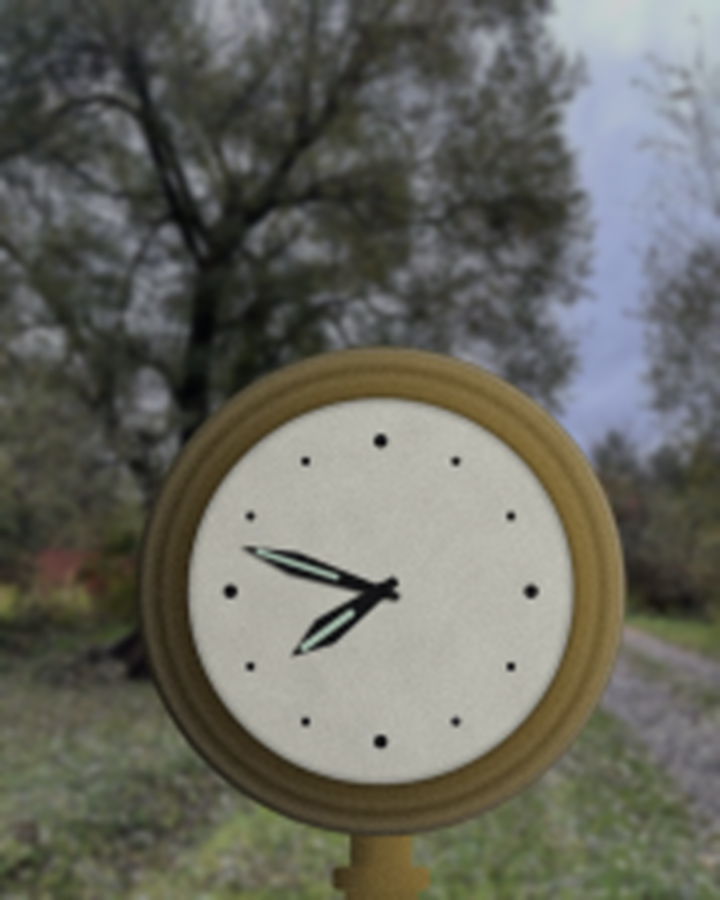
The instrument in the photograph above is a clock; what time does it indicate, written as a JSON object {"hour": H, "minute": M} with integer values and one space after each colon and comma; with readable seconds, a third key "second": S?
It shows {"hour": 7, "minute": 48}
